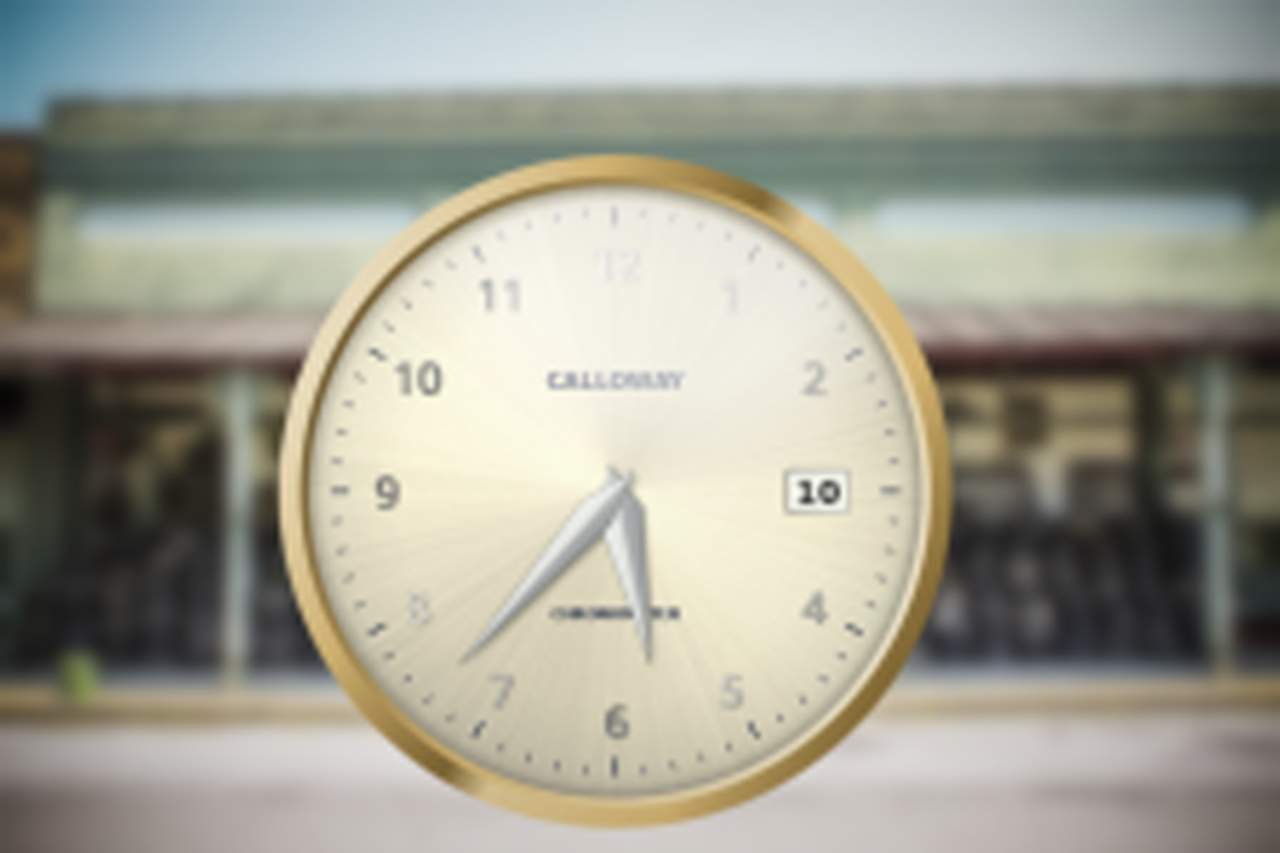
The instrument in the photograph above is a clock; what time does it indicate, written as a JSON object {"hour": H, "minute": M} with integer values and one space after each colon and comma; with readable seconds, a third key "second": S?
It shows {"hour": 5, "minute": 37}
